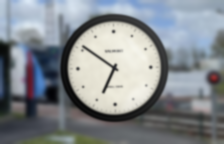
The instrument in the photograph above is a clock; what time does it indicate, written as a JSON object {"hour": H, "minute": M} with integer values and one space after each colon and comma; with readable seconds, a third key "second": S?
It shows {"hour": 6, "minute": 51}
